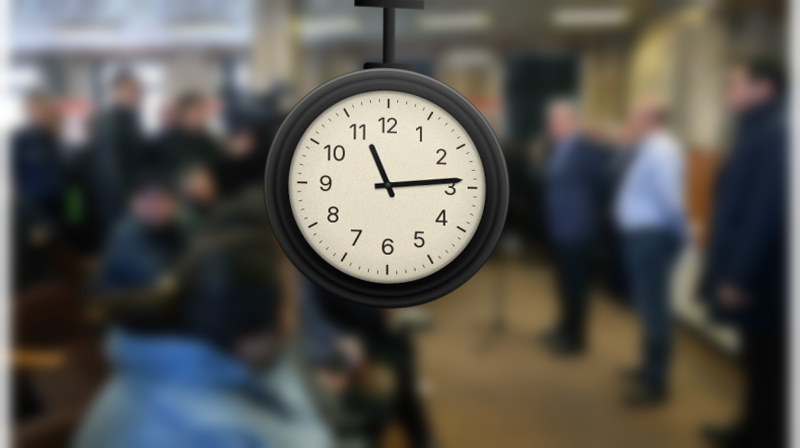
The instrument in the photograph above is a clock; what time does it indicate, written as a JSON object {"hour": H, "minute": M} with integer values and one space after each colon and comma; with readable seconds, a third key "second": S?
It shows {"hour": 11, "minute": 14}
